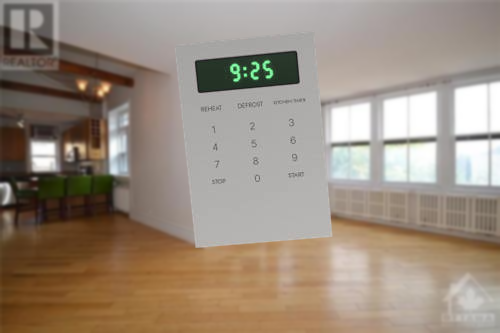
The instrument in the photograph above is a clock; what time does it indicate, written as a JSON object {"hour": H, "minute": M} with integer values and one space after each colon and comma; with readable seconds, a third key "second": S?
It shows {"hour": 9, "minute": 25}
